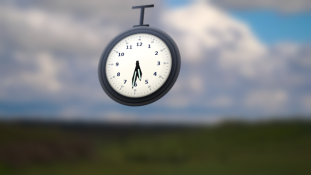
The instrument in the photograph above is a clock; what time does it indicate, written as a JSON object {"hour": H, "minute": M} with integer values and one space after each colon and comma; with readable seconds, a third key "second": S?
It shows {"hour": 5, "minute": 31}
